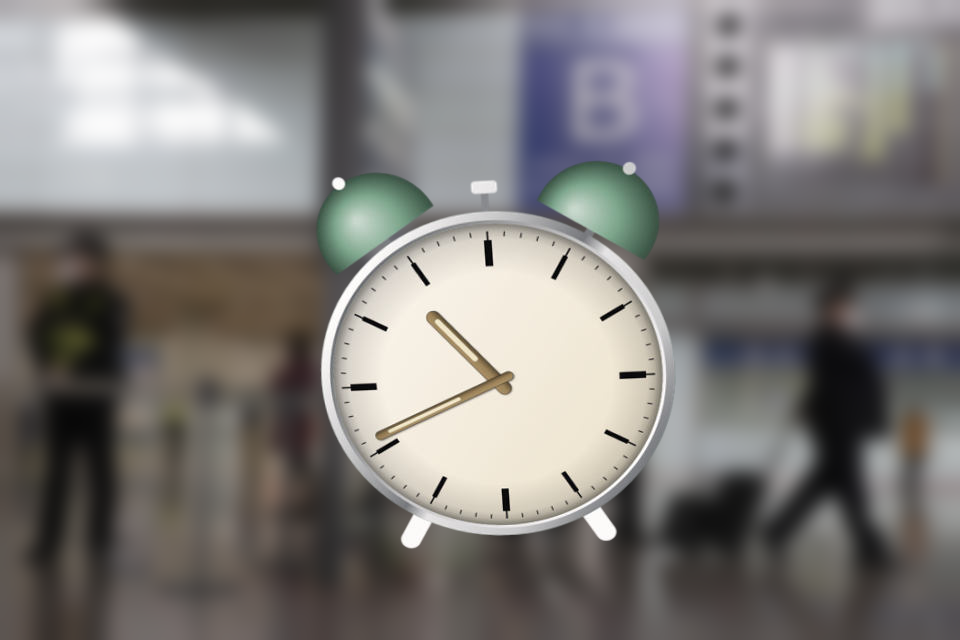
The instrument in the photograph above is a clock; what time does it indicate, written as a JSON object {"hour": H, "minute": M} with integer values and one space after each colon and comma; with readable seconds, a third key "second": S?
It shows {"hour": 10, "minute": 41}
